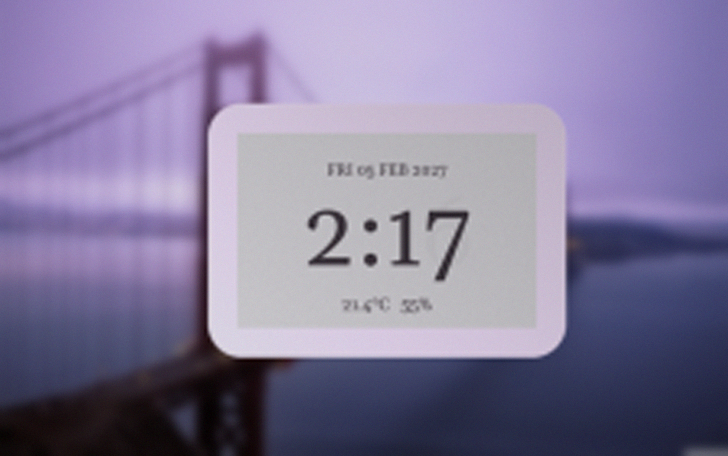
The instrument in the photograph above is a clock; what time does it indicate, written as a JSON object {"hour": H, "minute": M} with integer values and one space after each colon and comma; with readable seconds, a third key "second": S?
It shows {"hour": 2, "minute": 17}
